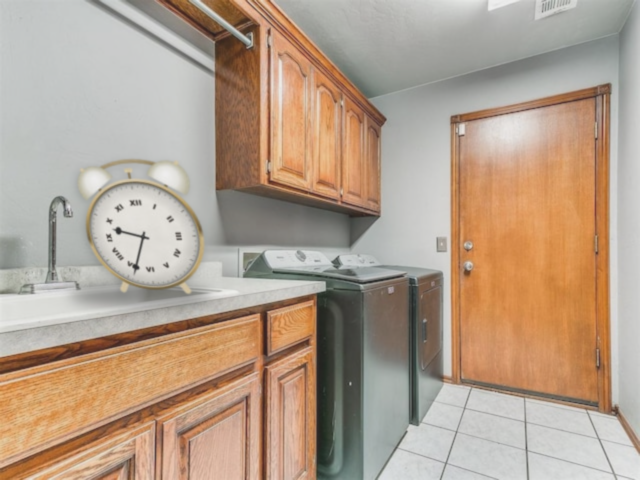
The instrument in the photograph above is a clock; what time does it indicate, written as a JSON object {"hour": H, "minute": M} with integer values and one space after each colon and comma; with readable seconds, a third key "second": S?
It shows {"hour": 9, "minute": 34}
